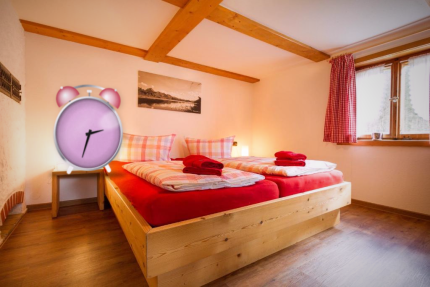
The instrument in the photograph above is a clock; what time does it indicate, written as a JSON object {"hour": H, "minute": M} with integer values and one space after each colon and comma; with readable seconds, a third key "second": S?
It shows {"hour": 2, "minute": 33}
